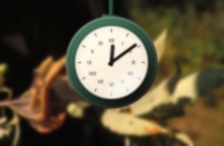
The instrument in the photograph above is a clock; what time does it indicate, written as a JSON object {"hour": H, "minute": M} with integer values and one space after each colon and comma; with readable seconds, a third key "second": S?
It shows {"hour": 12, "minute": 9}
